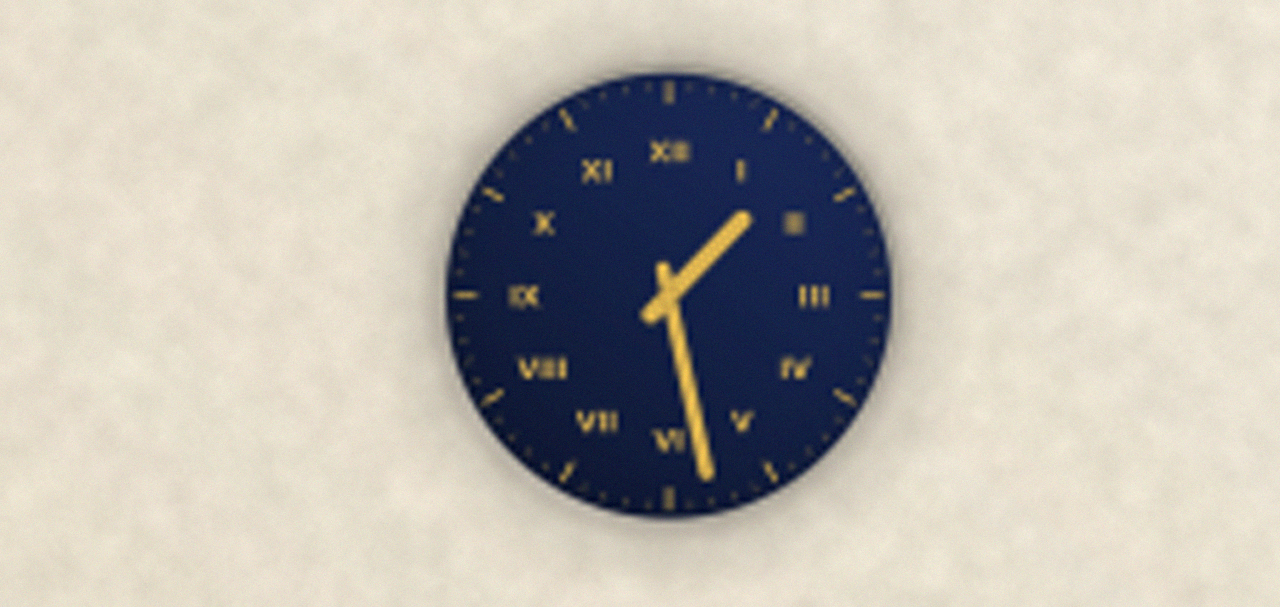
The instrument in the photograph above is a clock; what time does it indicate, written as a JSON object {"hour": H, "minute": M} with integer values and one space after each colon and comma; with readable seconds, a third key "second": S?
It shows {"hour": 1, "minute": 28}
